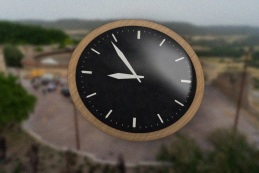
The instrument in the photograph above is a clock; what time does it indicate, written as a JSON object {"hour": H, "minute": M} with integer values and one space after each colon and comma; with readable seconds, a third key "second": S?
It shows {"hour": 8, "minute": 54}
